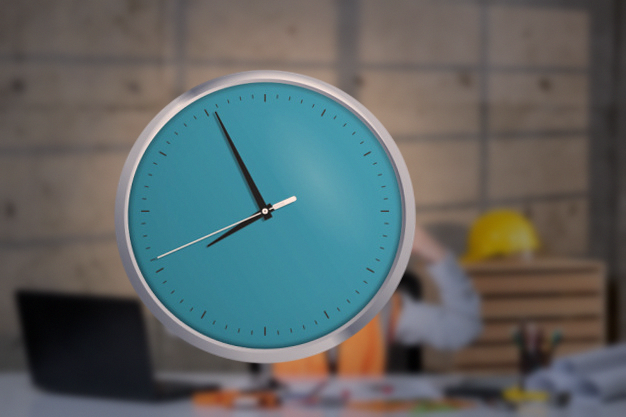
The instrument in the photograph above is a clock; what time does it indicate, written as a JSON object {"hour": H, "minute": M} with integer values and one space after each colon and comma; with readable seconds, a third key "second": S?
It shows {"hour": 7, "minute": 55, "second": 41}
